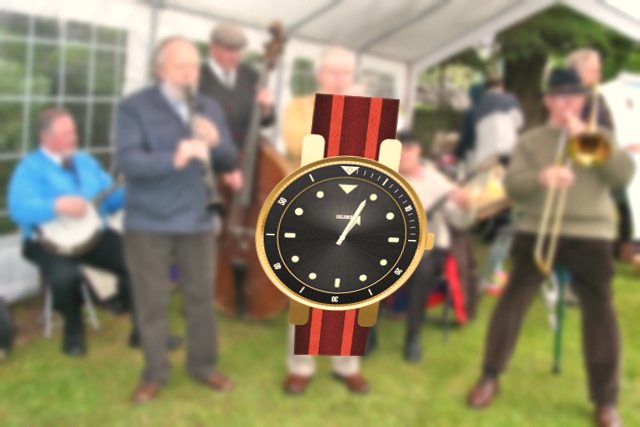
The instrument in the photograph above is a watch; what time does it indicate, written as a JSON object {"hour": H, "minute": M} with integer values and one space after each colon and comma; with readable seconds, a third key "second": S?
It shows {"hour": 1, "minute": 4}
